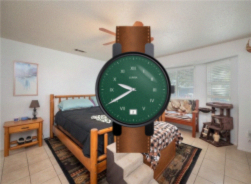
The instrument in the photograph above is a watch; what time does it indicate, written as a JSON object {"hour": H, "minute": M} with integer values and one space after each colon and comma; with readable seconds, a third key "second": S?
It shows {"hour": 9, "minute": 40}
